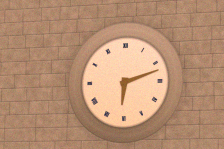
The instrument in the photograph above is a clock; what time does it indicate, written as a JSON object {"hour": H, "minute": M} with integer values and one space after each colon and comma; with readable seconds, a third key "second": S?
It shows {"hour": 6, "minute": 12}
